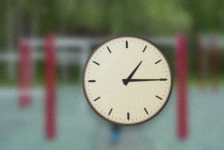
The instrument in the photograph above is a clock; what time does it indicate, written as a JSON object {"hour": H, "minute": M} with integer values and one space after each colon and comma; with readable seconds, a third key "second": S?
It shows {"hour": 1, "minute": 15}
